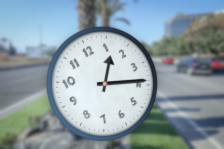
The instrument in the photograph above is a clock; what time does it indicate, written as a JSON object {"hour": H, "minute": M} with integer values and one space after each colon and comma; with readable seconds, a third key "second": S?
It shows {"hour": 1, "minute": 19}
